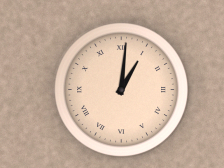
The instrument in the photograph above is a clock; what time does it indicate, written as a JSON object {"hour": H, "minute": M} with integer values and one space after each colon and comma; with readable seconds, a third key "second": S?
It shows {"hour": 1, "minute": 1}
